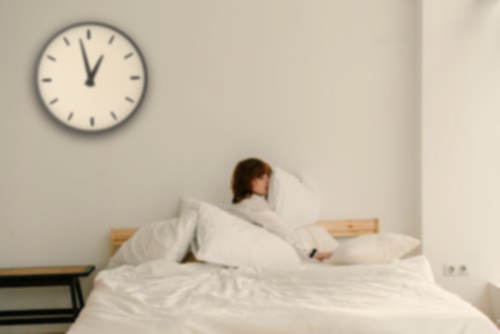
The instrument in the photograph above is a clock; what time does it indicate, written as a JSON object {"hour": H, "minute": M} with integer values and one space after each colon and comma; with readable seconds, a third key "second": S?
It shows {"hour": 12, "minute": 58}
